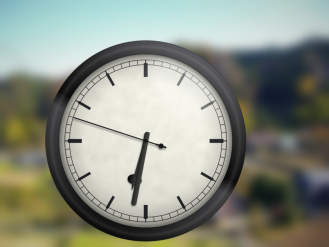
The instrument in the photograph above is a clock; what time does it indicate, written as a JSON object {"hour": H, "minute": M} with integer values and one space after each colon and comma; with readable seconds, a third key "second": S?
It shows {"hour": 6, "minute": 31, "second": 48}
